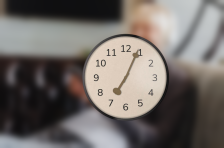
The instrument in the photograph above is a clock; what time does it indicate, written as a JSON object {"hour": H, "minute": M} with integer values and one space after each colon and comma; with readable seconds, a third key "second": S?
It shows {"hour": 7, "minute": 4}
